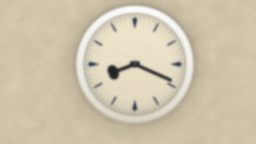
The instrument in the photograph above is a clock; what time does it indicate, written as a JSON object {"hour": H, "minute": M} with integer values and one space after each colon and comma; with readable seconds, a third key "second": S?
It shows {"hour": 8, "minute": 19}
